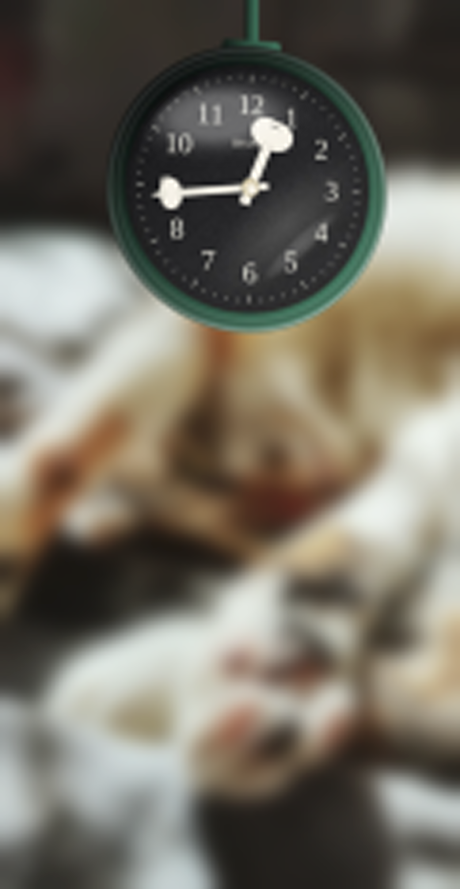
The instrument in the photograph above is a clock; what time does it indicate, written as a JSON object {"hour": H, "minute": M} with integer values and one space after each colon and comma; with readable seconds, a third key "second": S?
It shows {"hour": 12, "minute": 44}
